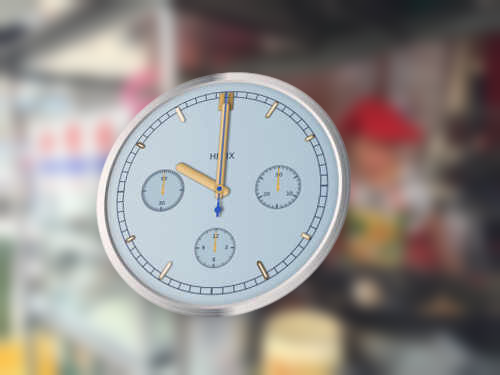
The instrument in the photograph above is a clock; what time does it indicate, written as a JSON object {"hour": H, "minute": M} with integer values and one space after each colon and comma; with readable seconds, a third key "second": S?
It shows {"hour": 10, "minute": 0}
